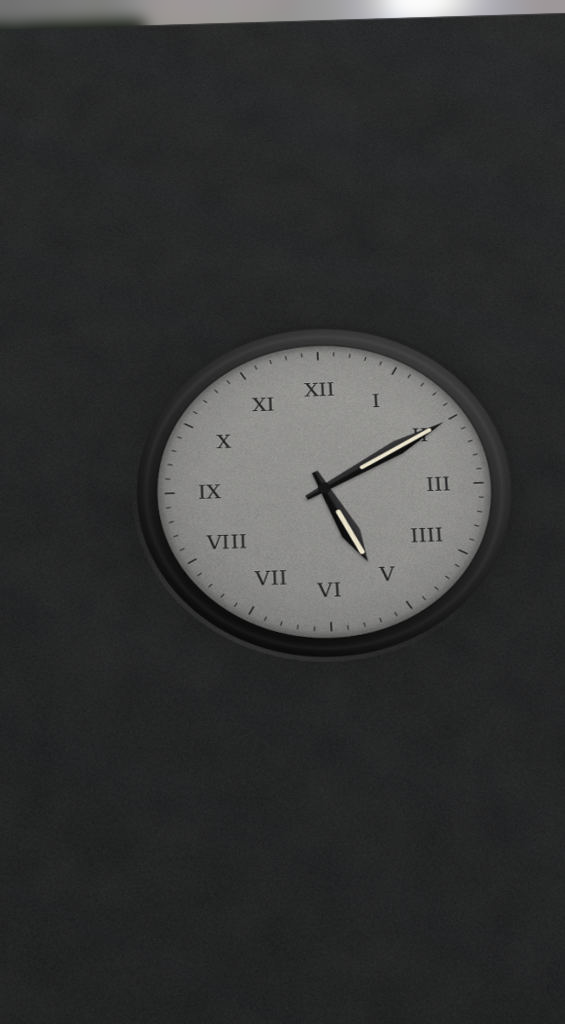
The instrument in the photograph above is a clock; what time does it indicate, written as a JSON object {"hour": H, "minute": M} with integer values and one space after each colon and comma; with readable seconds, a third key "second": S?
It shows {"hour": 5, "minute": 10}
